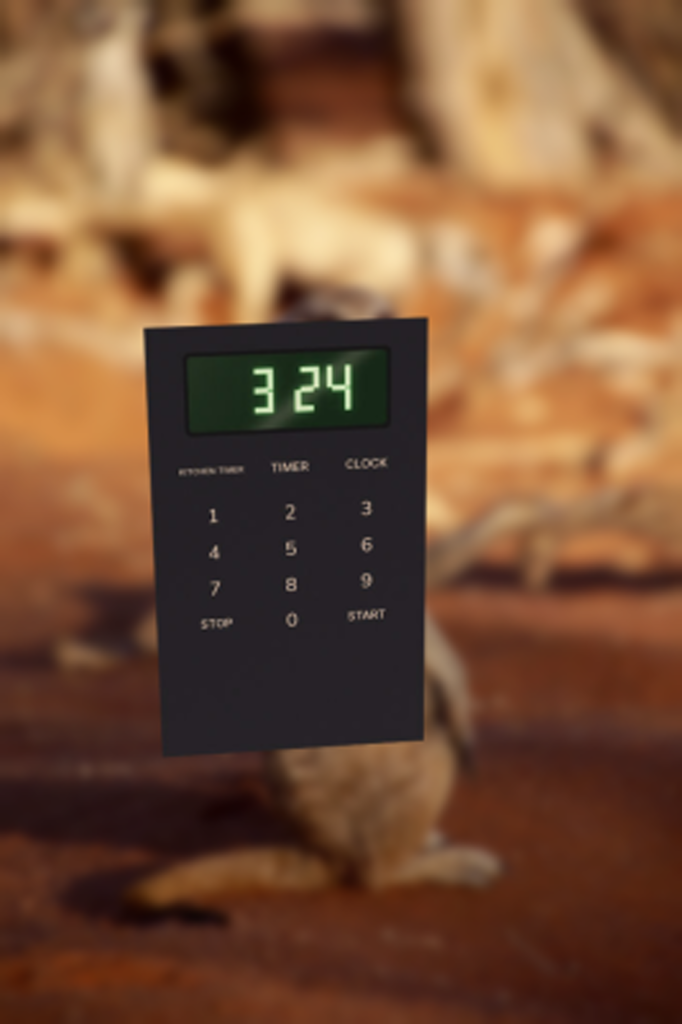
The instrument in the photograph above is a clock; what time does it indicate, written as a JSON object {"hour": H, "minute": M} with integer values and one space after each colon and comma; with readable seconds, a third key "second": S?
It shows {"hour": 3, "minute": 24}
